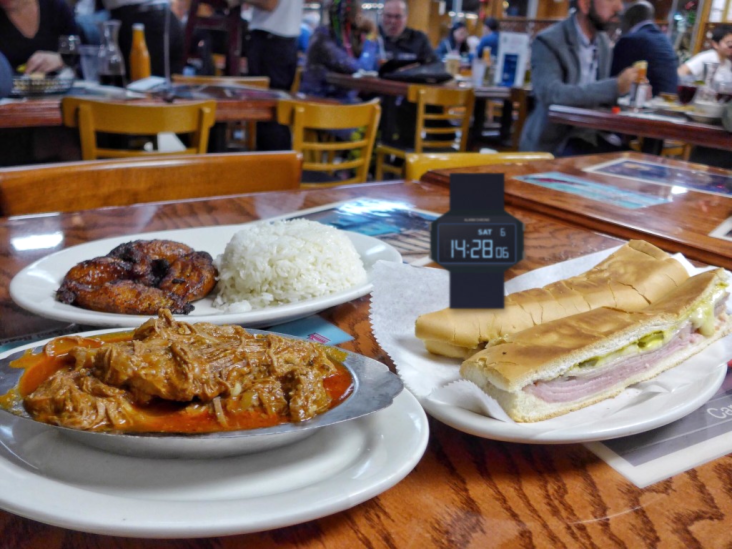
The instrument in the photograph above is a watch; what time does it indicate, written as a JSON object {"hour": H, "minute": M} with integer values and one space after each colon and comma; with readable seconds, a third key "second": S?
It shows {"hour": 14, "minute": 28}
